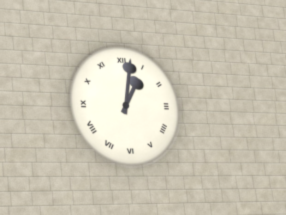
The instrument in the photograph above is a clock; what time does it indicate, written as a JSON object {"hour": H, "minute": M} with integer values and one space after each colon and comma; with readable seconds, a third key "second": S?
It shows {"hour": 1, "minute": 2}
